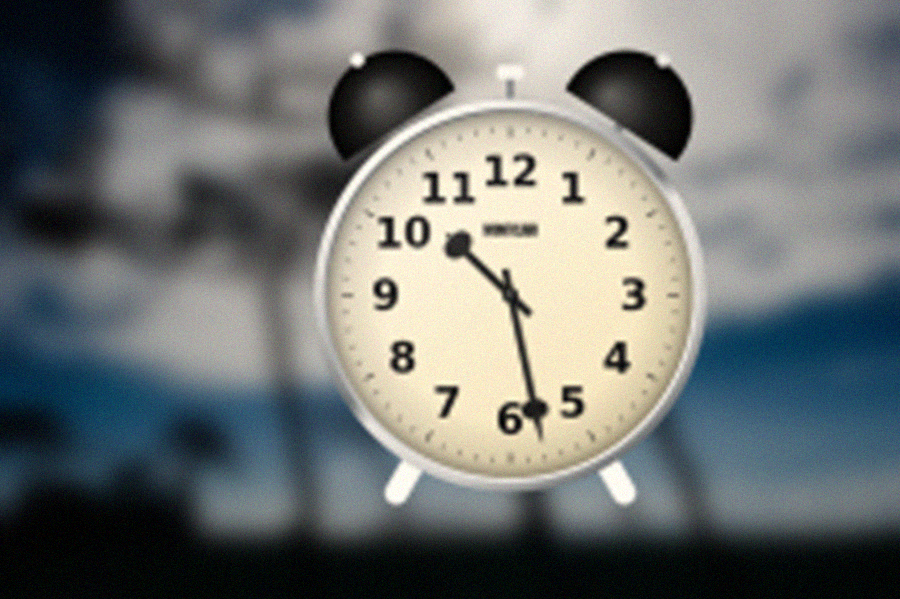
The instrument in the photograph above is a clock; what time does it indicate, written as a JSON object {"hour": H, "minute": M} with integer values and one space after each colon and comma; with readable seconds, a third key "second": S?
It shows {"hour": 10, "minute": 28}
